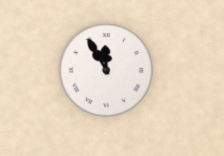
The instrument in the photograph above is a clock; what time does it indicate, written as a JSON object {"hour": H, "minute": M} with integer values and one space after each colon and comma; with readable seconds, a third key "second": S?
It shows {"hour": 11, "minute": 55}
